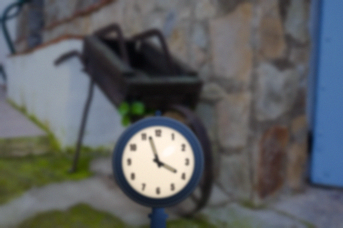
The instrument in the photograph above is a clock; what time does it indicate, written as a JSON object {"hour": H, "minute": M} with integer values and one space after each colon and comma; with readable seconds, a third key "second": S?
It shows {"hour": 3, "minute": 57}
